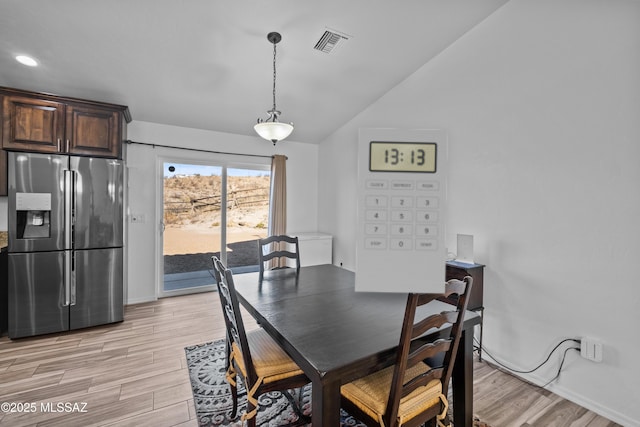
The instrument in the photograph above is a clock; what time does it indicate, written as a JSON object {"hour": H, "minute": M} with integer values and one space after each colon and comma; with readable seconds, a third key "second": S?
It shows {"hour": 13, "minute": 13}
